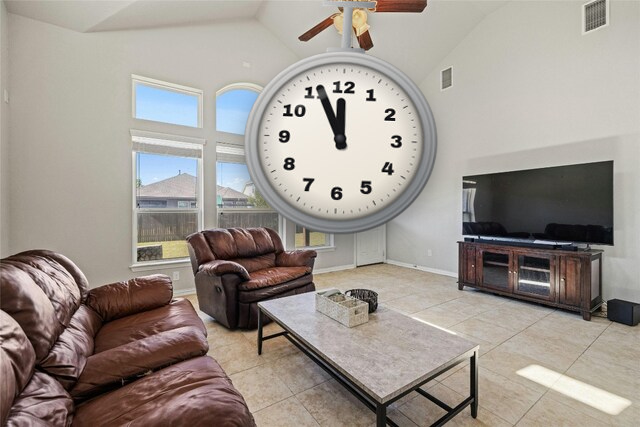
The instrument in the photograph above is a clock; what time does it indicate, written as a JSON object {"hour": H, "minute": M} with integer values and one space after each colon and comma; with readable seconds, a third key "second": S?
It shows {"hour": 11, "minute": 56}
